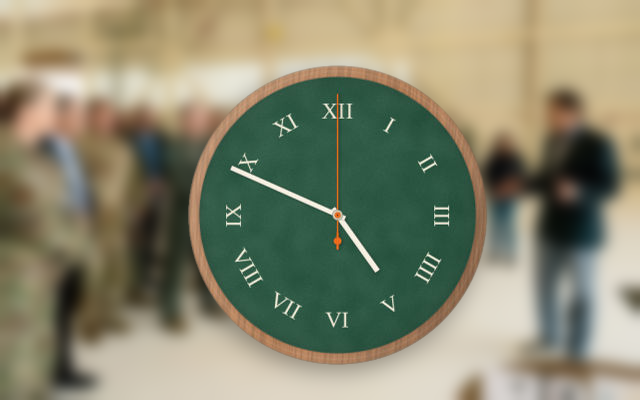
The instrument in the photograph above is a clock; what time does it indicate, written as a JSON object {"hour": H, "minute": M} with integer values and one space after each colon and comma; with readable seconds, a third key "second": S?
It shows {"hour": 4, "minute": 49, "second": 0}
